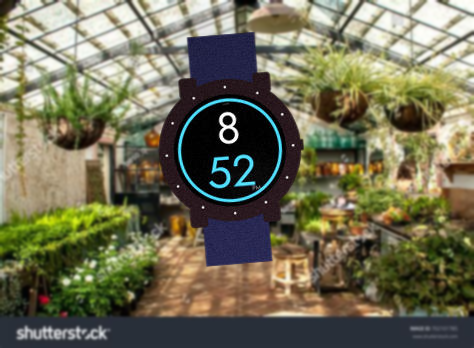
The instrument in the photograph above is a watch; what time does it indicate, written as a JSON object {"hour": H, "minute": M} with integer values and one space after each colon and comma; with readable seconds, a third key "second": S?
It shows {"hour": 8, "minute": 52}
